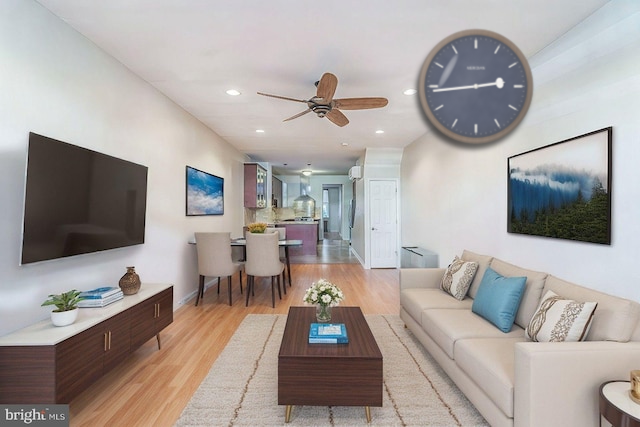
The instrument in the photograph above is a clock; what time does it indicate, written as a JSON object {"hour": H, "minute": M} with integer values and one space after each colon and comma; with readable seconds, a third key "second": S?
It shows {"hour": 2, "minute": 44}
